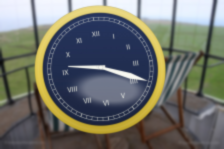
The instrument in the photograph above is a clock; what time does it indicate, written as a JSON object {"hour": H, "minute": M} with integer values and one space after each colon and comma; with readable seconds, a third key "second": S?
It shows {"hour": 9, "minute": 19}
